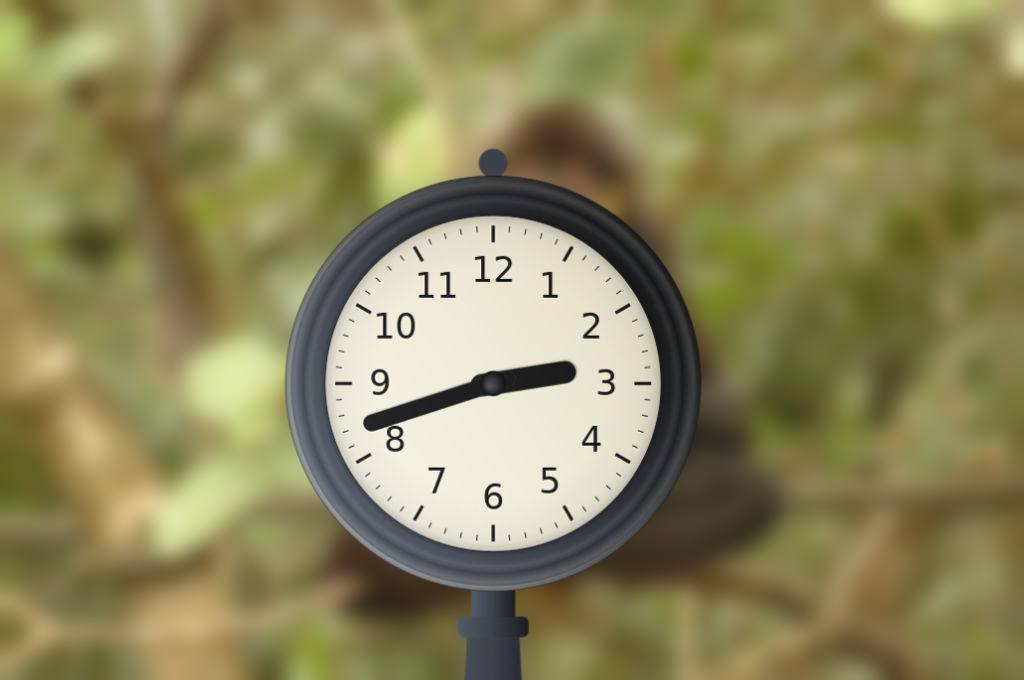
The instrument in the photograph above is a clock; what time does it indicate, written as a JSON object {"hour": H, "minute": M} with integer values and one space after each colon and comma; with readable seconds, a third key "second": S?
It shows {"hour": 2, "minute": 42}
